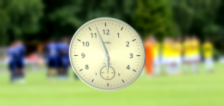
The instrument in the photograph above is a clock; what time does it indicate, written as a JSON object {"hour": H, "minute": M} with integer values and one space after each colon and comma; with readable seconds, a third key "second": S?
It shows {"hour": 5, "minute": 57}
